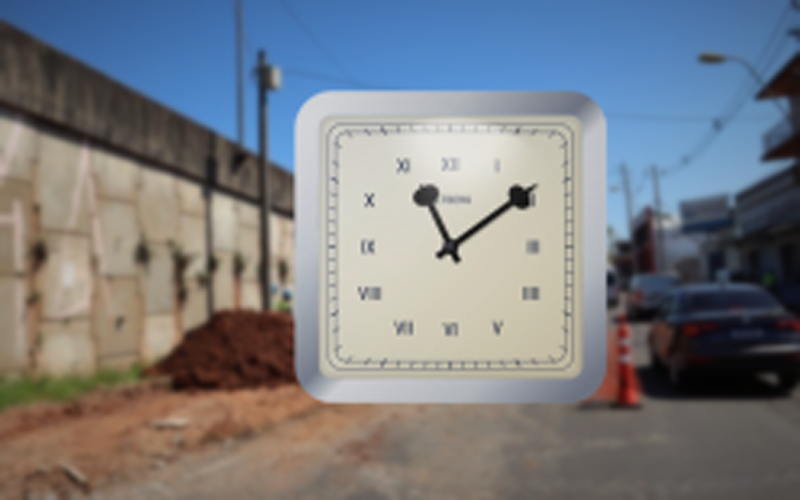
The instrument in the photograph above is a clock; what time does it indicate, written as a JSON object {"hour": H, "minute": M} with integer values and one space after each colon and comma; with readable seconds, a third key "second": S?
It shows {"hour": 11, "minute": 9}
